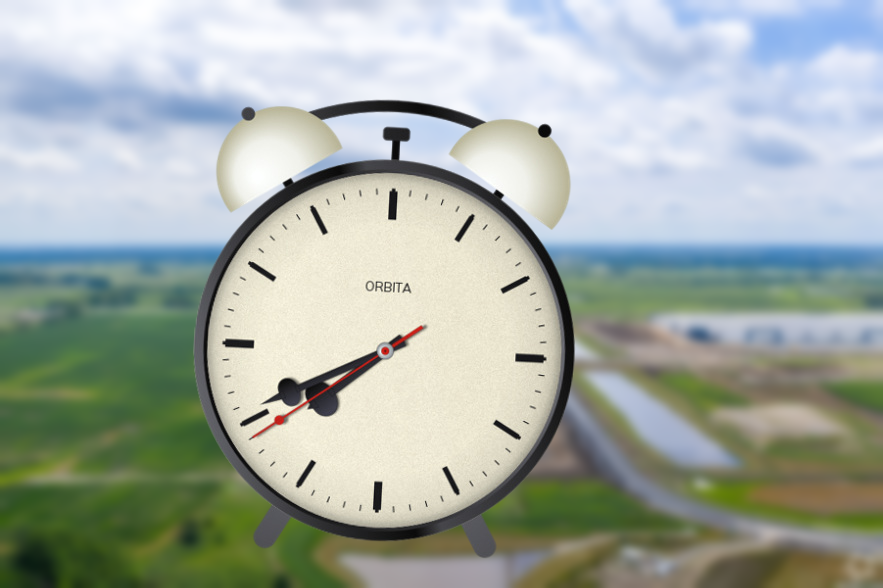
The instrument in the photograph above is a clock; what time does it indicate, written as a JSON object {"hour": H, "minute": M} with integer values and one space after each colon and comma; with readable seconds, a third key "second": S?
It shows {"hour": 7, "minute": 40, "second": 39}
